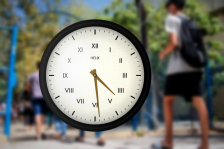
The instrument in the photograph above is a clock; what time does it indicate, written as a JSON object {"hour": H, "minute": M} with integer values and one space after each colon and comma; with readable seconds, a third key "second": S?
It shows {"hour": 4, "minute": 29}
